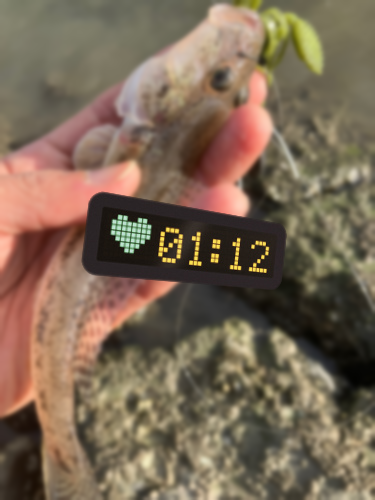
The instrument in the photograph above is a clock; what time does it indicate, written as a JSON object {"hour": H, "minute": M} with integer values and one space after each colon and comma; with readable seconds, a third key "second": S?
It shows {"hour": 1, "minute": 12}
